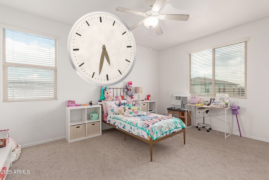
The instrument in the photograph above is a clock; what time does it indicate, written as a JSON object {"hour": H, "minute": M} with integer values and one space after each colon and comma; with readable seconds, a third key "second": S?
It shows {"hour": 5, "minute": 33}
